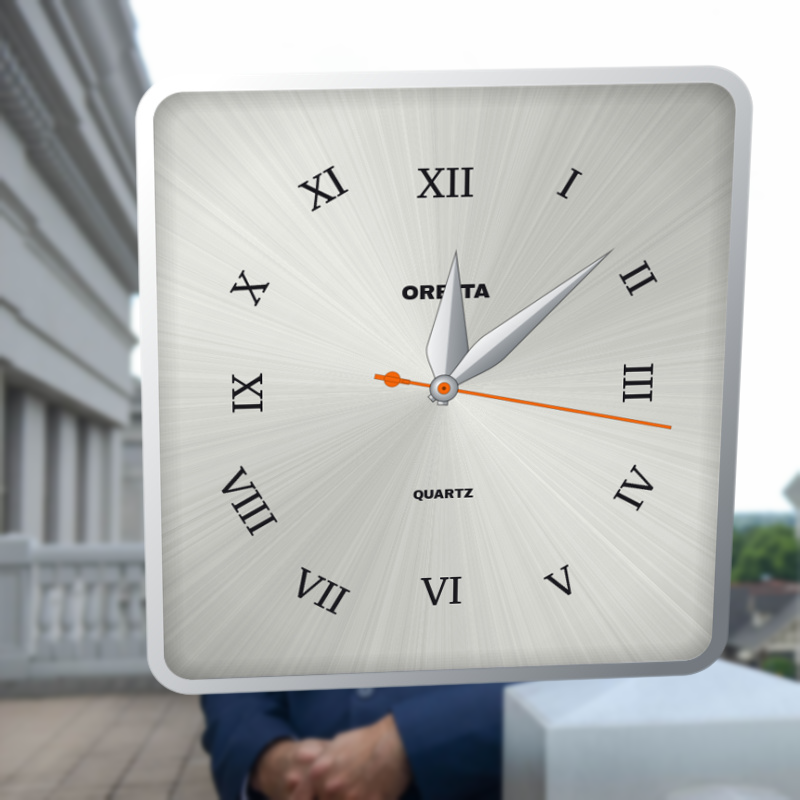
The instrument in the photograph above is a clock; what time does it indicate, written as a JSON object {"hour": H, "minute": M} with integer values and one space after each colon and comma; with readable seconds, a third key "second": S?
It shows {"hour": 12, "minute": 8, "second": 17}
